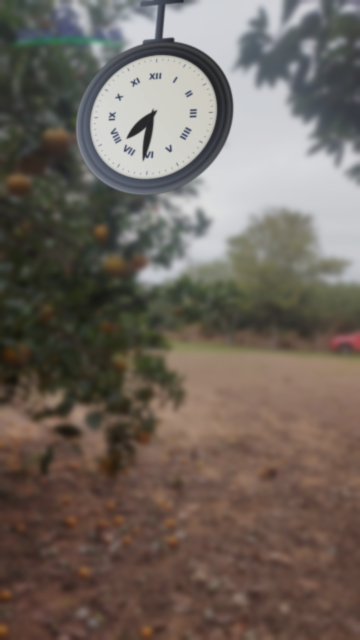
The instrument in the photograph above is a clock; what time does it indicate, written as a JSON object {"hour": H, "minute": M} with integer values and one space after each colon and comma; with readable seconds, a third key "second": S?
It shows {"hour": 7, "minute": 31}
